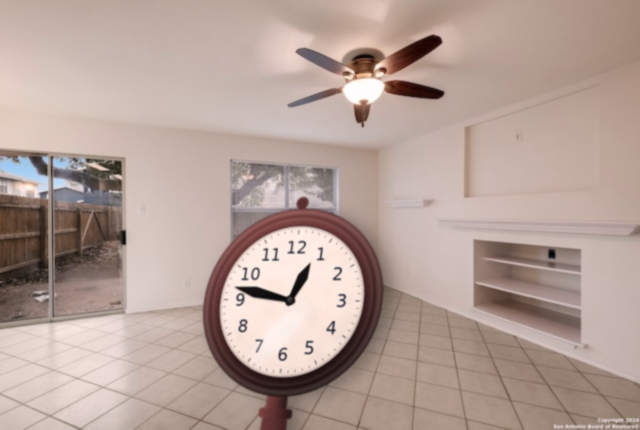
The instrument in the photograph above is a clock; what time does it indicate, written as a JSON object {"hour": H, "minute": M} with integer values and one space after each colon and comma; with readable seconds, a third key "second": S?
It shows {"hour": 12, "minute": 47}
